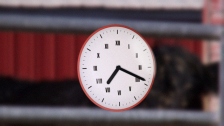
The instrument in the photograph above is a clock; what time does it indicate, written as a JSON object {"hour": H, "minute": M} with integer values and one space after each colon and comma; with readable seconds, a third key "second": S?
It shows {"hour": 7, "minute": 19}
